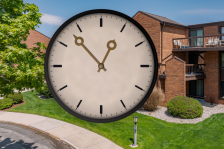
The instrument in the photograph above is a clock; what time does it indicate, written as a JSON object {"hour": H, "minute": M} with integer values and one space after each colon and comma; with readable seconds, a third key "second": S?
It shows {"hour": 12, "minute": 53}
